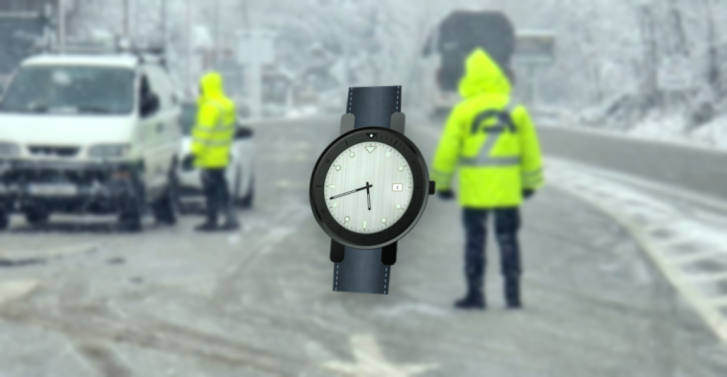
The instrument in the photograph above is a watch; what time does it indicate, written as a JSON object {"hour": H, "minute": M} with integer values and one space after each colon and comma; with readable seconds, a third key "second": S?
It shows {"hour": 5, "minute": 42}
